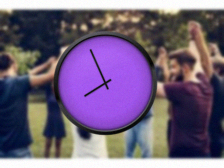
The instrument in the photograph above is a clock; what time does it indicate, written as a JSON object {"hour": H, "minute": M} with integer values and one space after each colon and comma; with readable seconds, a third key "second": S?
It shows {"hour": 7, "minute": 56}
